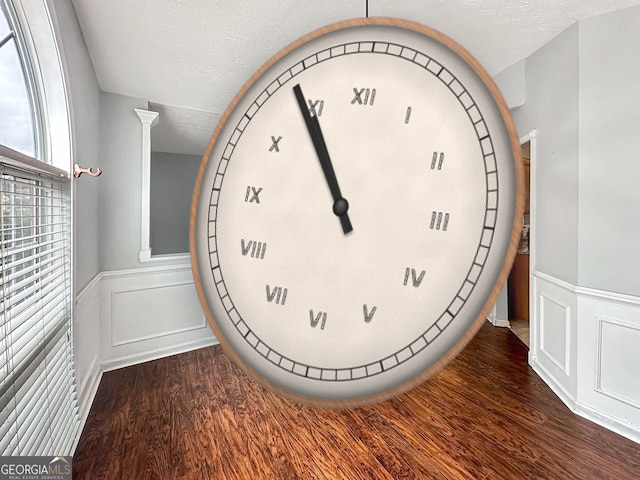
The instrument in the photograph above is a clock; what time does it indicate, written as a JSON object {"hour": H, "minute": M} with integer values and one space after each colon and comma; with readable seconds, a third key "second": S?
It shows {"hour": 10, "minute": 54}
